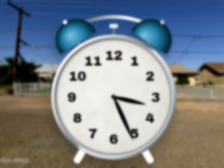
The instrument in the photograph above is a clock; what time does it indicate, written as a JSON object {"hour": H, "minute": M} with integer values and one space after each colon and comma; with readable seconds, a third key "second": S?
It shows {"hour": 3, "minute": 26}
